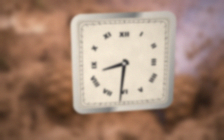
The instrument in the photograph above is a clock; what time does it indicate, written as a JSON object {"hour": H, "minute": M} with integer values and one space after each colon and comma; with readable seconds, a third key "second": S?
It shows {"hour": 8, "minute": 31}
